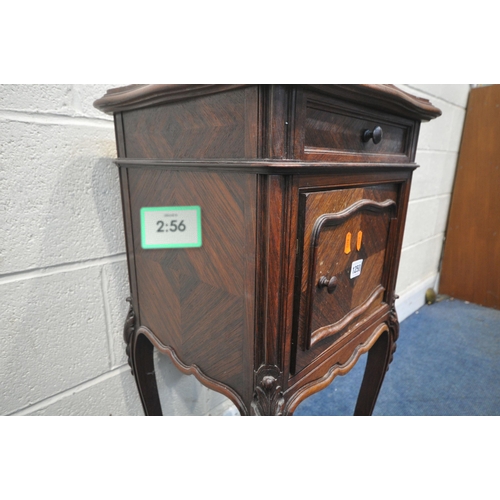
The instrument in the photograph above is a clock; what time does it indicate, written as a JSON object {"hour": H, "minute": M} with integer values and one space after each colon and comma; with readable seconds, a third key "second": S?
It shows {"hour": 2, "minute": 56}
